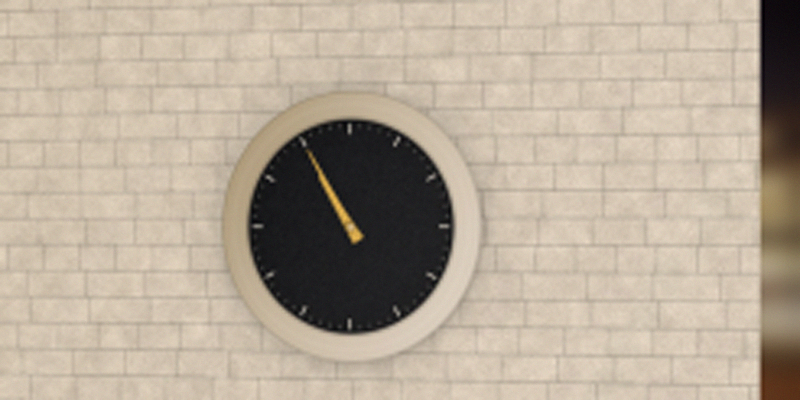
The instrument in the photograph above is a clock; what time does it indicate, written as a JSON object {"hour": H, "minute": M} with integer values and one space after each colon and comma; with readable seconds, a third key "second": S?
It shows {"hour": 10, "minute": 55}
